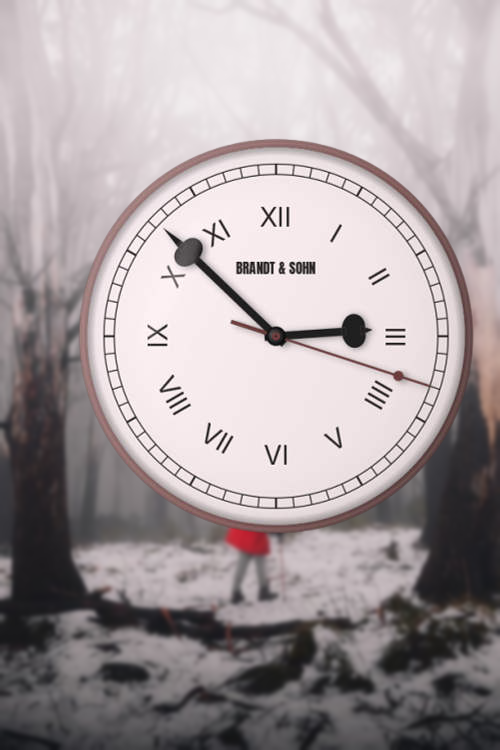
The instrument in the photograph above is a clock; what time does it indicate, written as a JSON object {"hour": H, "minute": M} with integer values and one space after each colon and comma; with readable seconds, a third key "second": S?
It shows {"hour": 2, "minute": 52, "second": 18}
